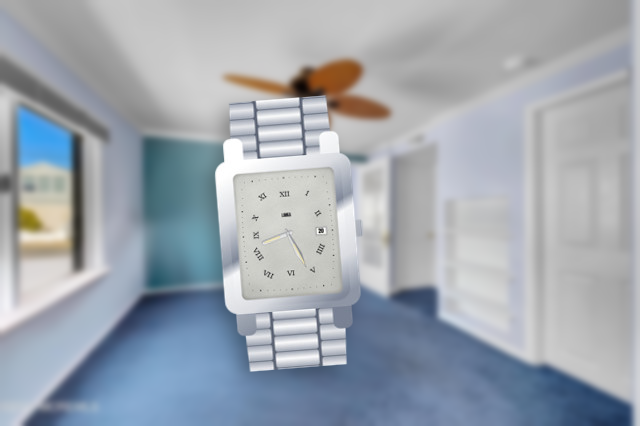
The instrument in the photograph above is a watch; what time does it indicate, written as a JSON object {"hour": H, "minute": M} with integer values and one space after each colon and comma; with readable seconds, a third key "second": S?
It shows {"hour": 8, "minute": 26}
